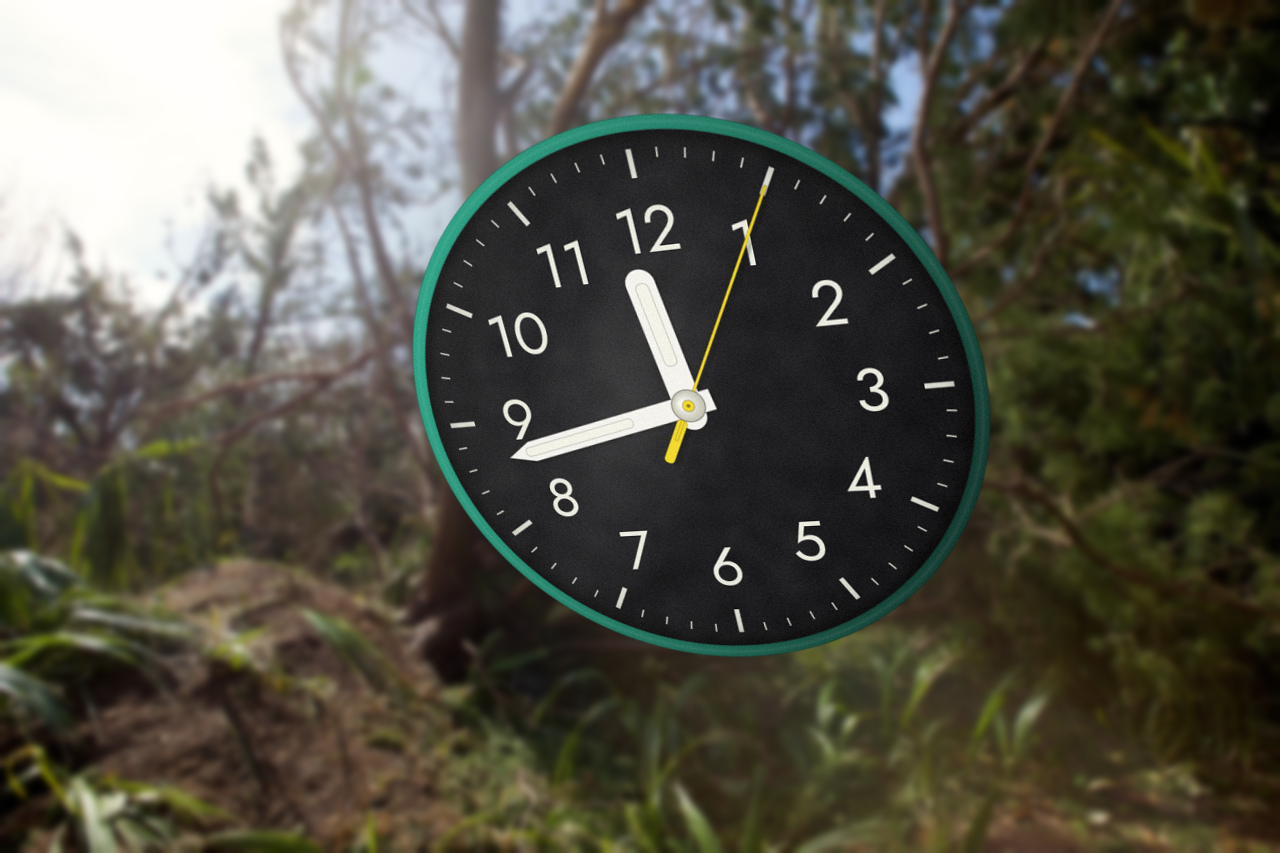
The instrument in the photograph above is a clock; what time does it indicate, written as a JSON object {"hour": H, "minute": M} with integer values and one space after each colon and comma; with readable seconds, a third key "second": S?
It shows {"hour": 11, "minute": 43, "second": 5}
